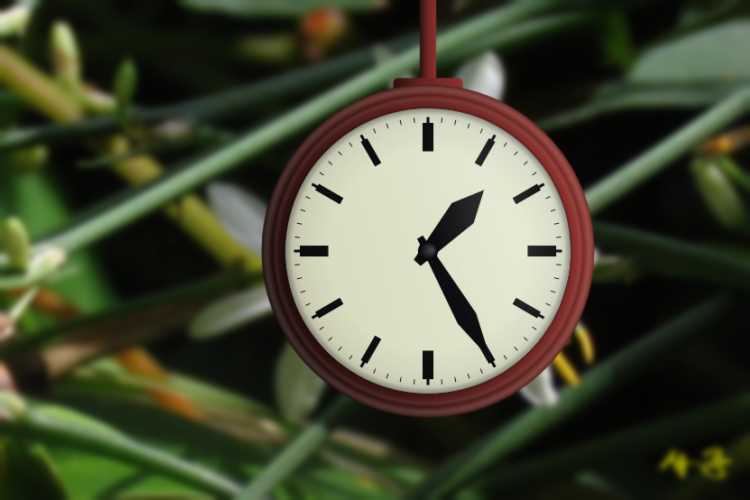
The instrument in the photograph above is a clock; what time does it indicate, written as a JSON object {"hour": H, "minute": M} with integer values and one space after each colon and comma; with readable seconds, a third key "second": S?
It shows {"hour": 1, "minute": 25}
